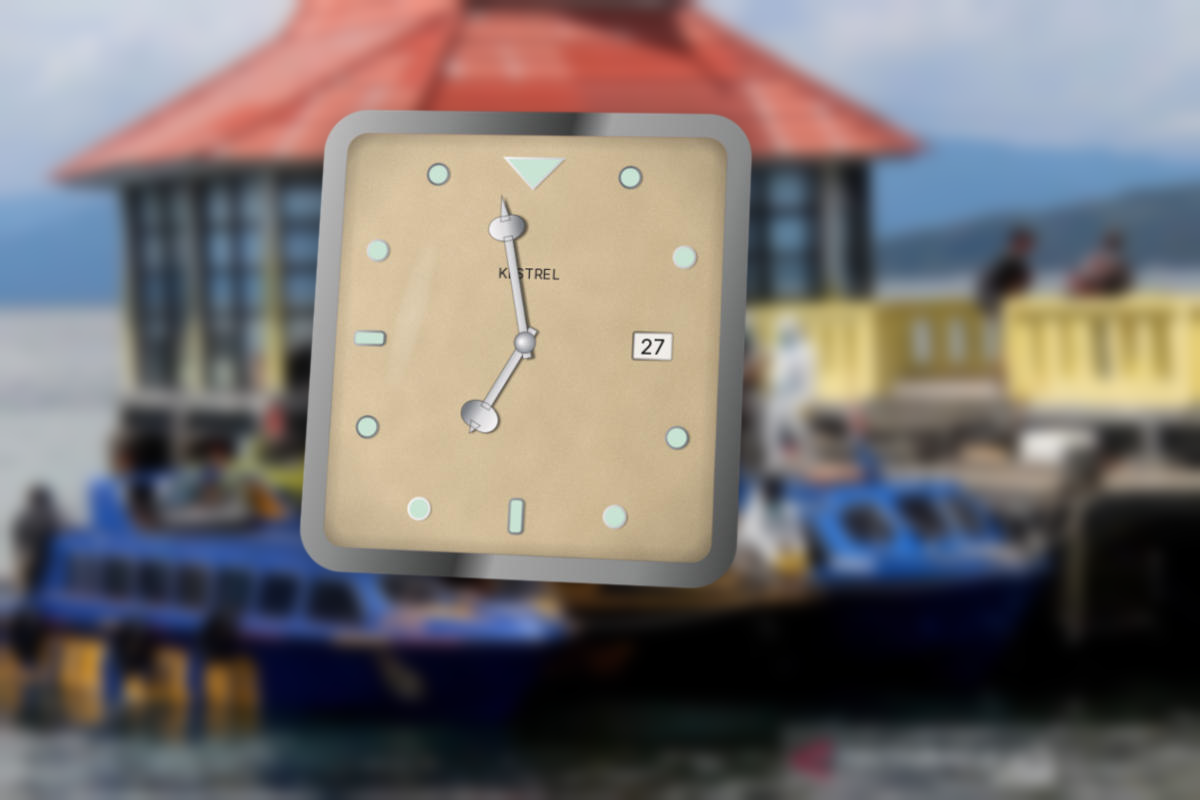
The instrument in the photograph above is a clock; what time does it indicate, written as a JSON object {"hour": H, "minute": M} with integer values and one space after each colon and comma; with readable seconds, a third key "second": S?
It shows {"hour": 6, "minute": 58}
